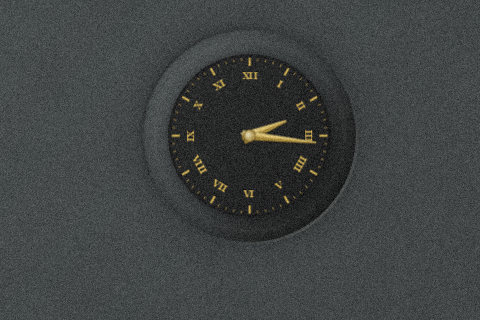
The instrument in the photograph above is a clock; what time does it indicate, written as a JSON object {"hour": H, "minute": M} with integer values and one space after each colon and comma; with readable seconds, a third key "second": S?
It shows {"hour": 2, "minute": 16}
